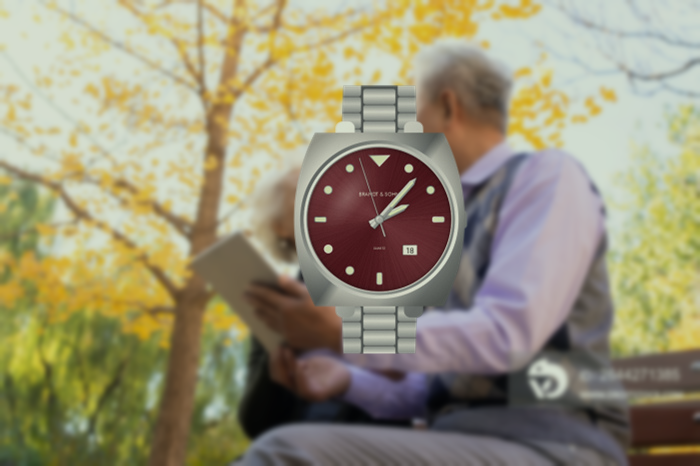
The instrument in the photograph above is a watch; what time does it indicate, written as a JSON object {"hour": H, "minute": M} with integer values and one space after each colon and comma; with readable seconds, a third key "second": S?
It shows {"hour": 2, "minute": 6, "second": 57}
